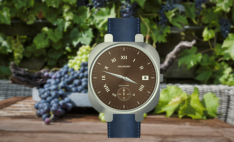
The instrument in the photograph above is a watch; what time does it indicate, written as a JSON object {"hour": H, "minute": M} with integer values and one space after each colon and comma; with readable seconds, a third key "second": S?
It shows {"hour": 3, "minute": 48}
